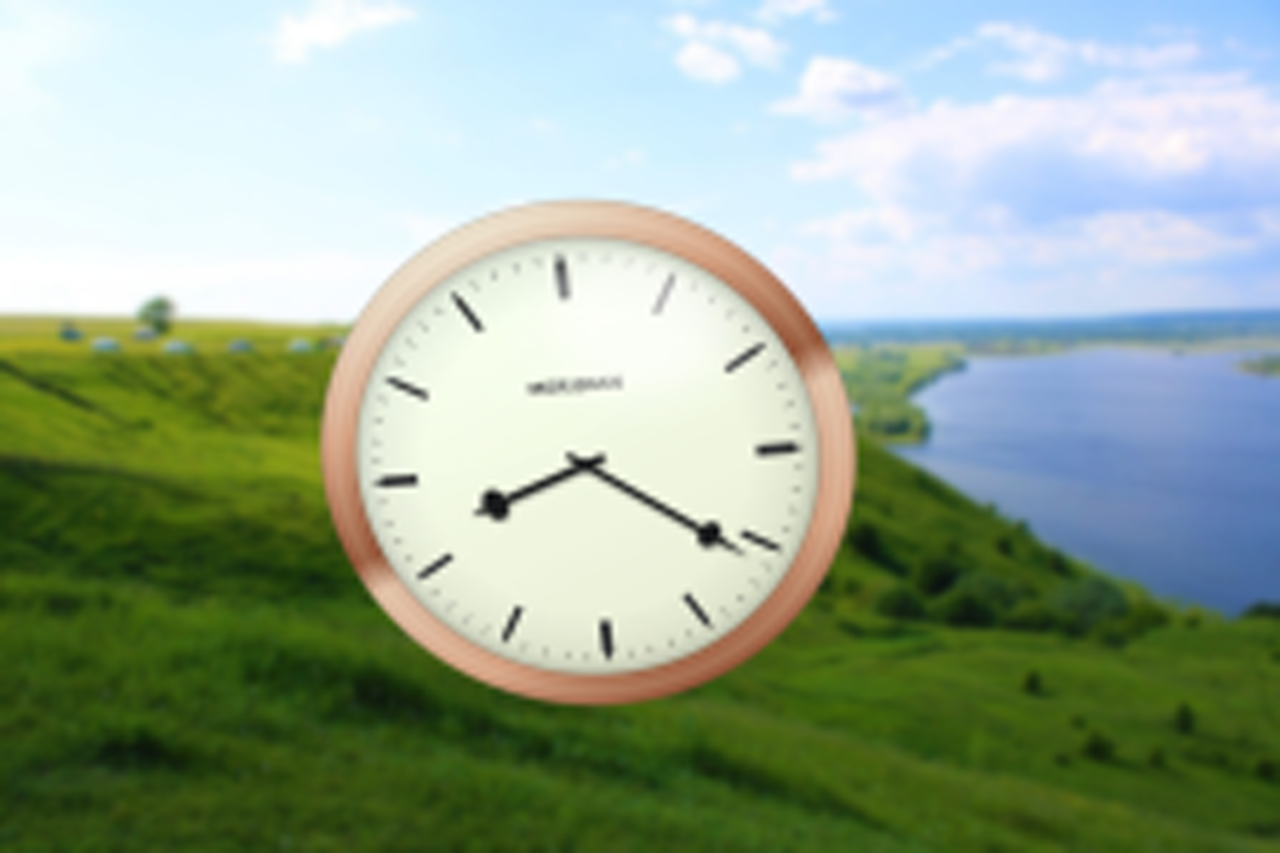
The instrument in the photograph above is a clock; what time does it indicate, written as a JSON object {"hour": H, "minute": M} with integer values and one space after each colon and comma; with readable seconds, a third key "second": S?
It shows {"hour": 8, "minute": 21}
